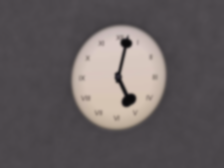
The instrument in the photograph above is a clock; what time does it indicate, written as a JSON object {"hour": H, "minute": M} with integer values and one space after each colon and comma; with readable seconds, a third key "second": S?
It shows {"hour": 5, "minute": 2}
